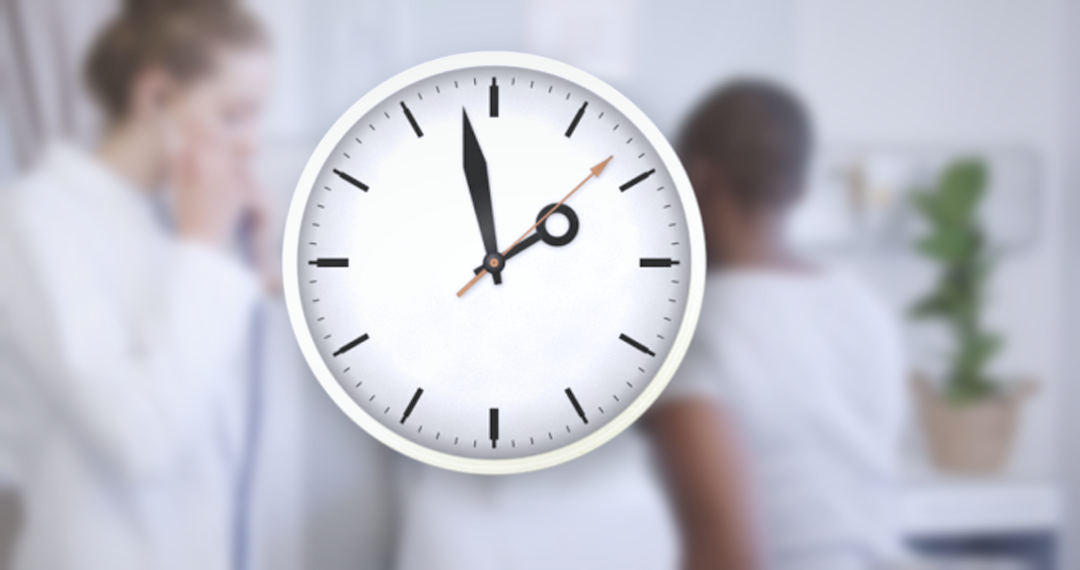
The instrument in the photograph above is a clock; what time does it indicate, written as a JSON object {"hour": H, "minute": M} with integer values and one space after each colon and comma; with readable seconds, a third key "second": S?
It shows {"hour": 1, "minute": 58, "second": 8}
